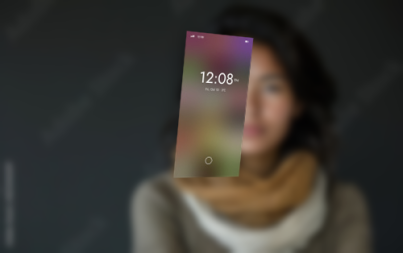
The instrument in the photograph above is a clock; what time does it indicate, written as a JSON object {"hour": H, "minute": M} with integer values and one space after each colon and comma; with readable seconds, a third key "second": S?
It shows {"hour": 12, "minute": 8}
